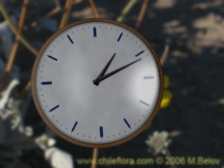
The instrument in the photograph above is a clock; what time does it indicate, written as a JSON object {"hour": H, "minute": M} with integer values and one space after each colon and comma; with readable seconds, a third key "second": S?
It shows {"hour": 1, "minute": 11}
